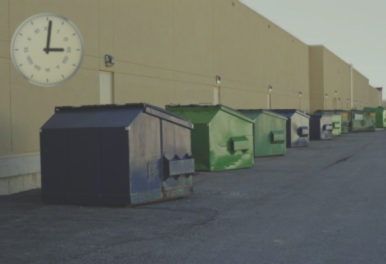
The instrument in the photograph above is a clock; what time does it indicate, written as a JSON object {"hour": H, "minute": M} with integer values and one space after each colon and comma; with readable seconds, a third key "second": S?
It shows {"hour": 3, "minute": 1}
